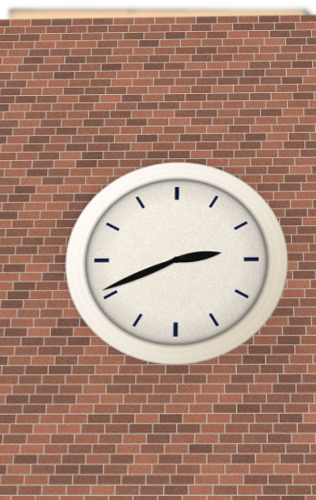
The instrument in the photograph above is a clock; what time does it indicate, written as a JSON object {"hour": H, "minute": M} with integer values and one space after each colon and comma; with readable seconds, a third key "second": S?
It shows {"hour": 2, "minute": 41}
